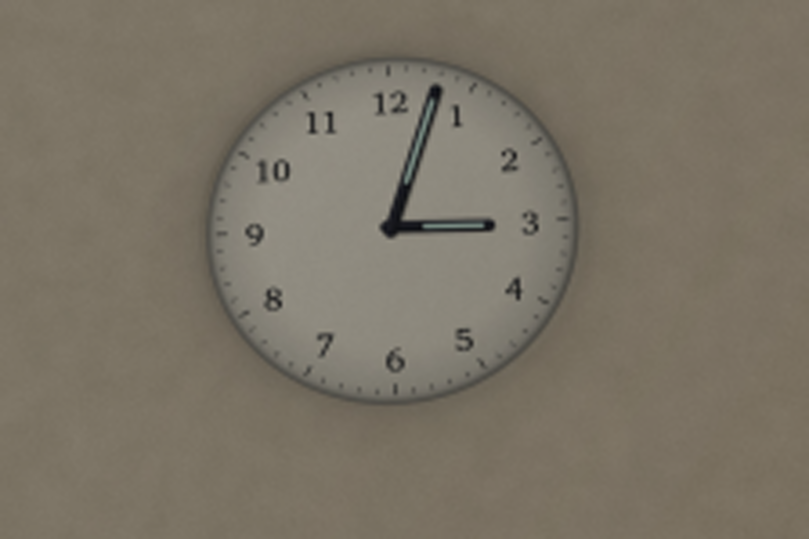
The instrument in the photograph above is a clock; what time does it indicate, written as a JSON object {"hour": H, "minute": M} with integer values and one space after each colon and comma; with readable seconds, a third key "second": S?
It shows {"hour": 3, "minute": 3}
